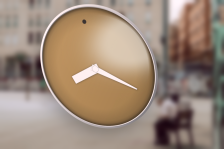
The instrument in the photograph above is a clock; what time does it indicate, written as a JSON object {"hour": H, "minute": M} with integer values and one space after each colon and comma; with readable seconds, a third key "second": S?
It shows {"hour": 8, "minute": 20}
